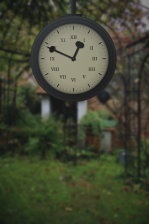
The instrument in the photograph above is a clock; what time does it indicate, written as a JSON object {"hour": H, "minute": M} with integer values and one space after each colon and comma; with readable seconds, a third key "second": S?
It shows {"hour": 12, "minute": 49}
